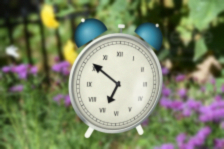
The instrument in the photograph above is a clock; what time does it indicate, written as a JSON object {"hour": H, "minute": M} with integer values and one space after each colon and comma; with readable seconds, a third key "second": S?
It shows {"hour": 6, "minute": 51}
